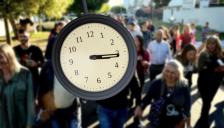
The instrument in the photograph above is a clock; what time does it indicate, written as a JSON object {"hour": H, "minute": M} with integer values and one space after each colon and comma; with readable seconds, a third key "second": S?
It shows {"hour": 3, "minute": 16}
